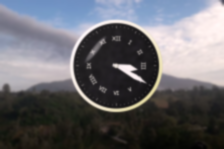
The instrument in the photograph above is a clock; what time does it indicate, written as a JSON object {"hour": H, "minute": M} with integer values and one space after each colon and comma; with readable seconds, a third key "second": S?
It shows {"hour": 3, "minute": 20}
